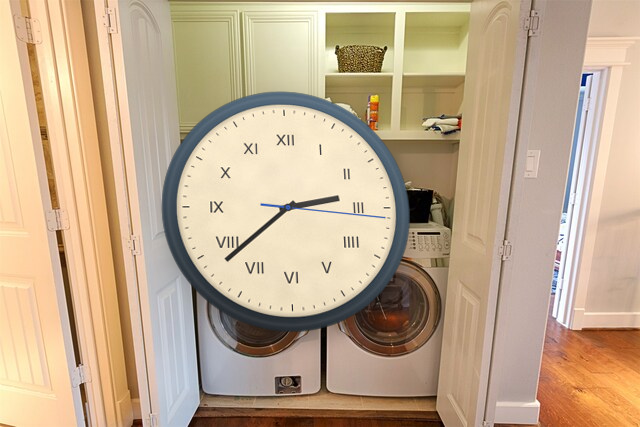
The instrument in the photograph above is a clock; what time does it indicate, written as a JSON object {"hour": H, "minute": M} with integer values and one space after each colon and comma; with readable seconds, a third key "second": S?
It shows {"hour": 2, "minute": 38, "second": 16}
